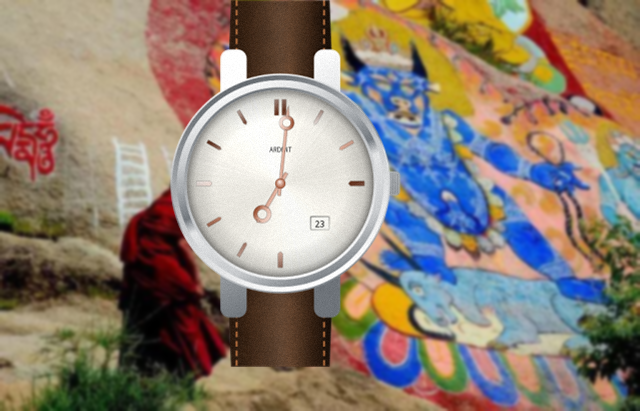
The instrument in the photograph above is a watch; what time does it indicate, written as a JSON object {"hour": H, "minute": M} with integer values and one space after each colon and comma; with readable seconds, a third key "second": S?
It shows {"hour": 7, "minute": 1}
